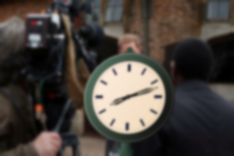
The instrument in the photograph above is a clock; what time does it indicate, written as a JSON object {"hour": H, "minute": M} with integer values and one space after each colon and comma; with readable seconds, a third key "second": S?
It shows {"hour": 8, "minute": 12}
